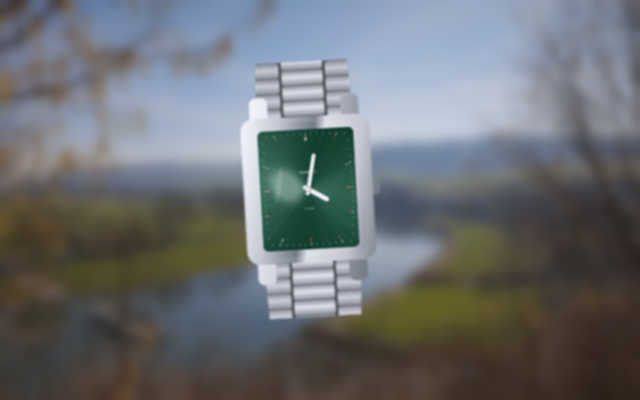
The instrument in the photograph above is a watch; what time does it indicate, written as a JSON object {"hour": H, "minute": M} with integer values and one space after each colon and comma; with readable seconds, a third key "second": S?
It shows {"hour": 4, "minute": 2}
